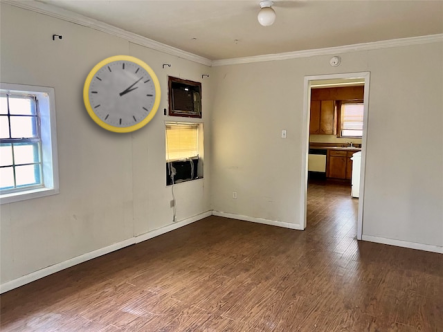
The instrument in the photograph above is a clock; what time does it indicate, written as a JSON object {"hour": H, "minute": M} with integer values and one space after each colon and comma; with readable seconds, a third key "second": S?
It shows {"hour": 2, "minute": 8}
